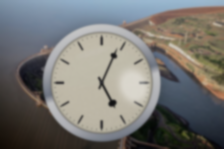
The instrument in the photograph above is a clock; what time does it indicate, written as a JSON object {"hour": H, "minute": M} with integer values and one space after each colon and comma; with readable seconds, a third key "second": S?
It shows {"hour": 5, "minute": 4}
